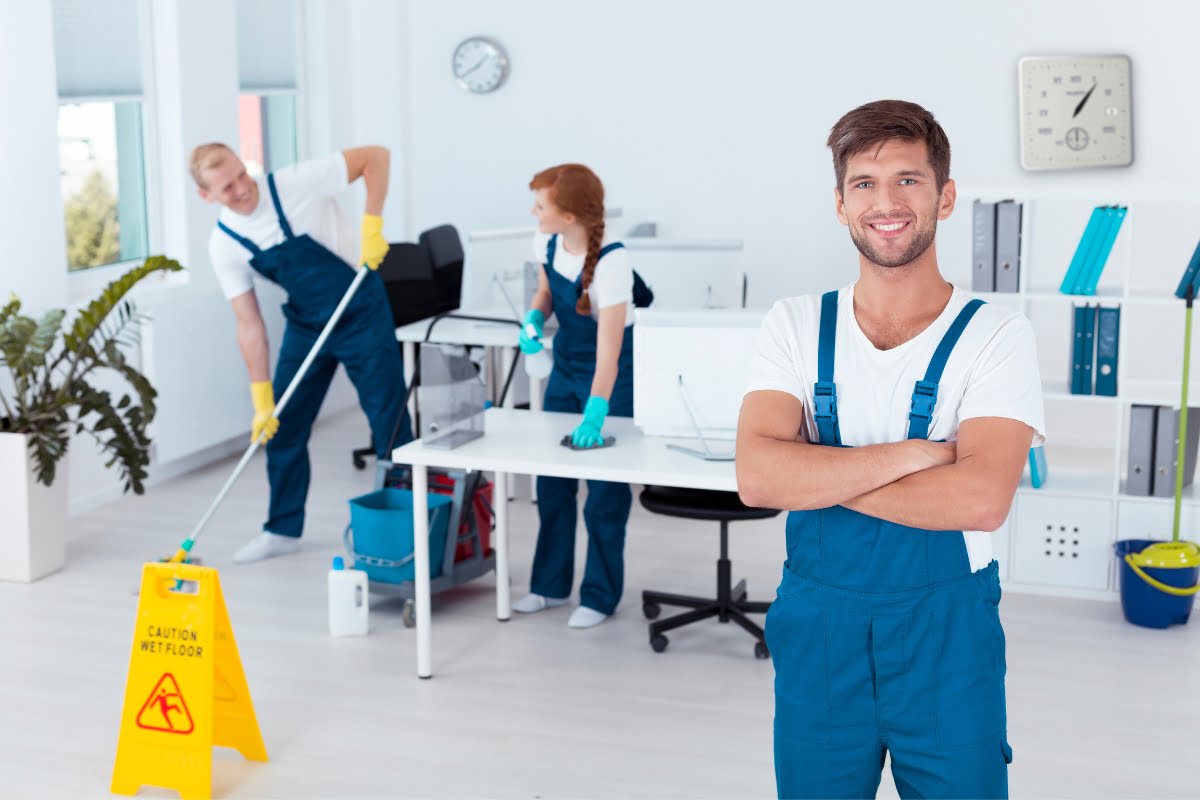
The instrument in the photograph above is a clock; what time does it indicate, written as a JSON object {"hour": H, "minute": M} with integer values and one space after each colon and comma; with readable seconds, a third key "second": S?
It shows {"hour": 1, "minute": 6}
